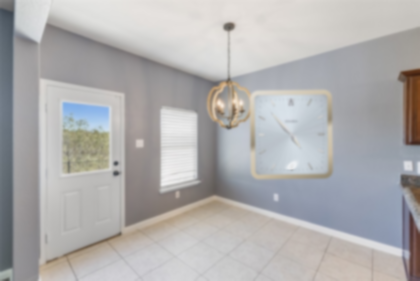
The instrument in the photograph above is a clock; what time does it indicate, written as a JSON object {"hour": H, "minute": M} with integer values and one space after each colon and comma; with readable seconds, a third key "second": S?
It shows {"hour": 4, "minute": 53}
